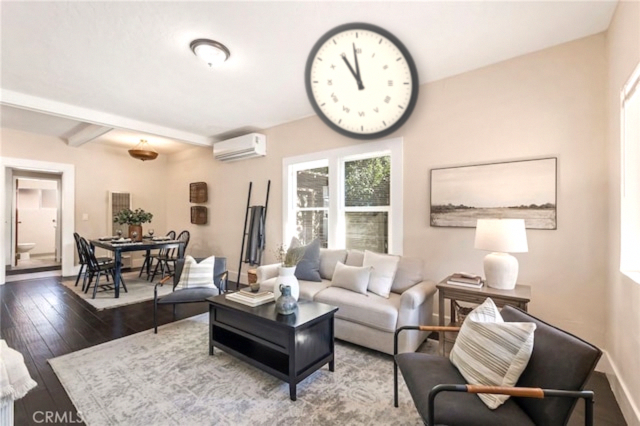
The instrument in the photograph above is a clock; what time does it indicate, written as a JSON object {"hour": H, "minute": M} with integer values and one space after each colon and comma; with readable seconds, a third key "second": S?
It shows {"hour": 10, "minute": 59}
